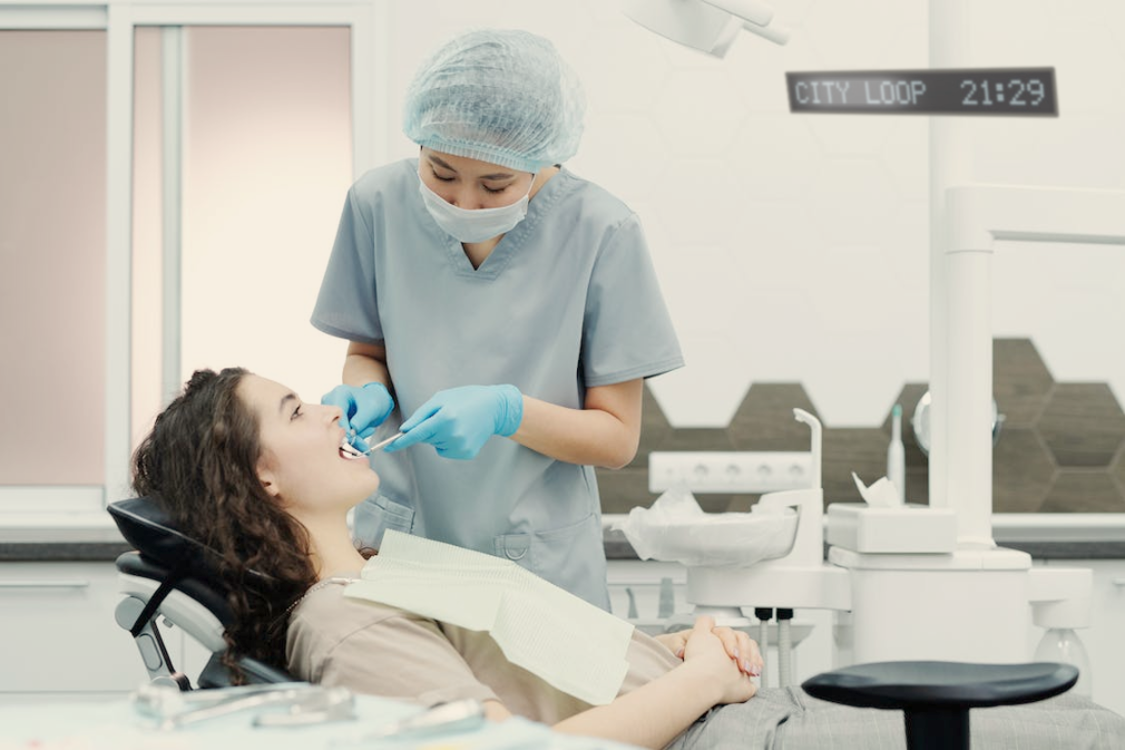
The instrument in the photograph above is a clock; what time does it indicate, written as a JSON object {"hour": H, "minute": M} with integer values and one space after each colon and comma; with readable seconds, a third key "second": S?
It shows {"hour": 21, "minute": 29}
